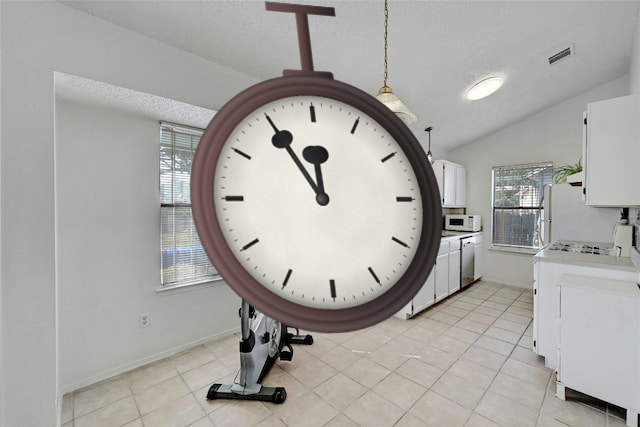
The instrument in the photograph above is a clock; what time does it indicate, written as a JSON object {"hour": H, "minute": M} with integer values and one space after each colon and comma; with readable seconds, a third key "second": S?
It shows {"hour": 11, "minute": 55}
